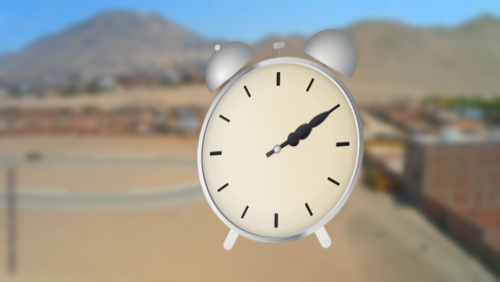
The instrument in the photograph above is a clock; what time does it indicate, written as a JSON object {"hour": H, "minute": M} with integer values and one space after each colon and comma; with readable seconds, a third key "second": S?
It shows {"hour": 2, "minute": 10}
